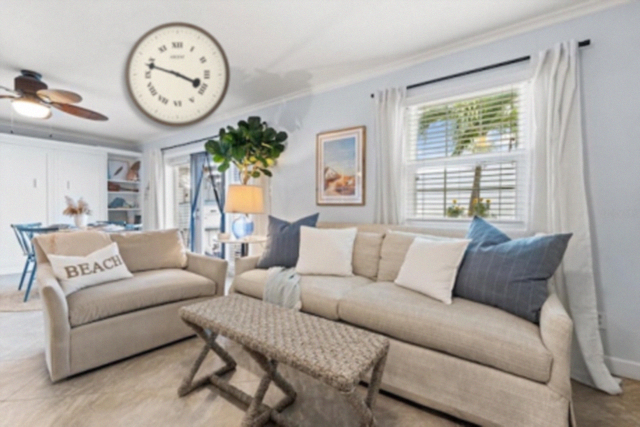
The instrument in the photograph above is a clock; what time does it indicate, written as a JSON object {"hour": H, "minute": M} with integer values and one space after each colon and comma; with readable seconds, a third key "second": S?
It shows {"hour": 3, "minute": 48}
